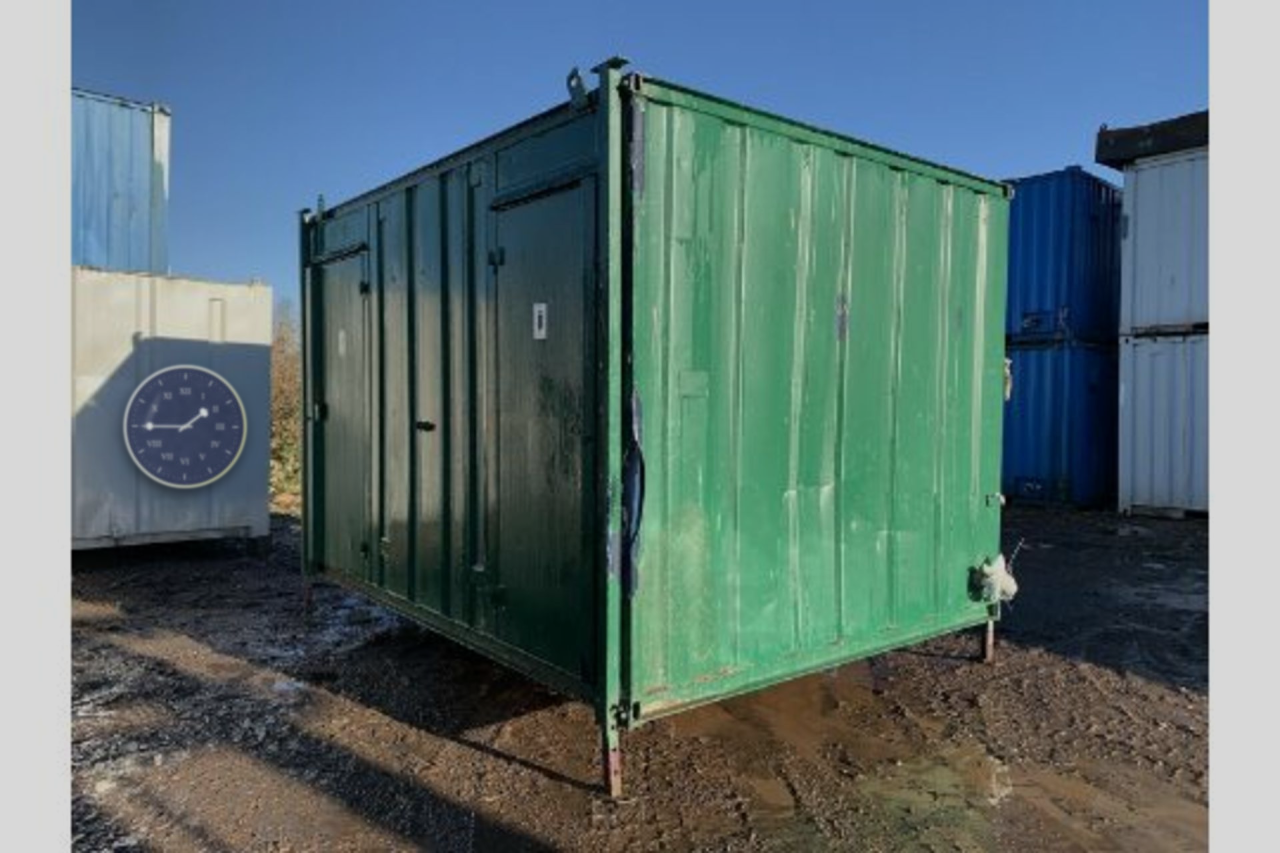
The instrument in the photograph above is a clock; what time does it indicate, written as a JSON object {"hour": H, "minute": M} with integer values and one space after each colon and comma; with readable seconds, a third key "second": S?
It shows {"hour": 1, "minute": 45}
